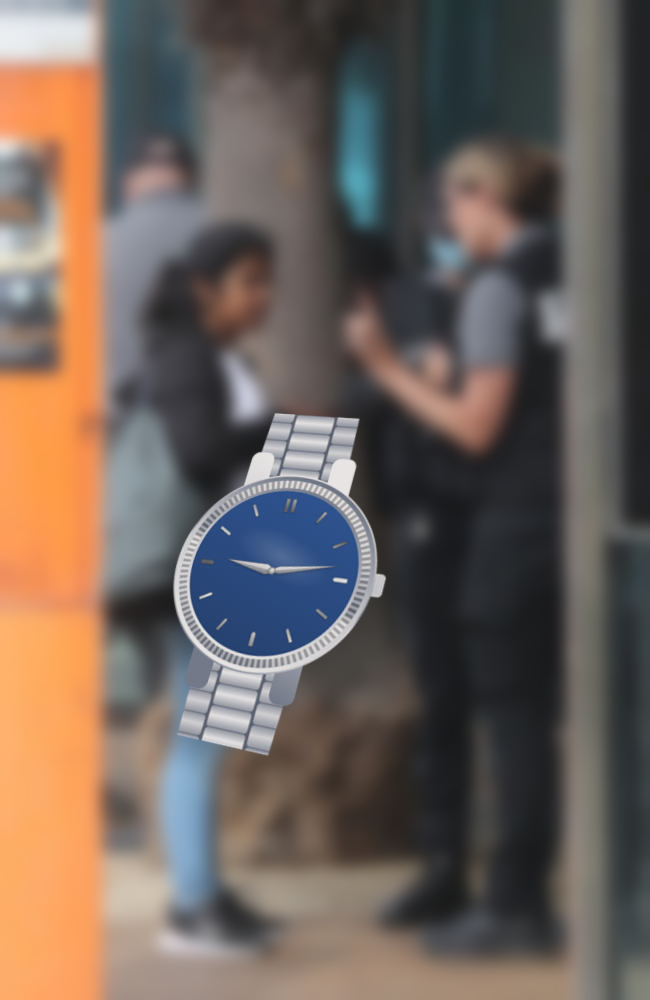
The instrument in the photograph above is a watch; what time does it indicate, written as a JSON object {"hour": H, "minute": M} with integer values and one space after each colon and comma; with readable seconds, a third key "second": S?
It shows {"hour": 9, "minute": 13}
